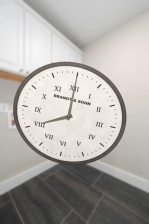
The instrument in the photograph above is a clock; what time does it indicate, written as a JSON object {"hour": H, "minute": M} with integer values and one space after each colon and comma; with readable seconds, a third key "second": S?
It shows {"hour": 8, "minute": 0}
